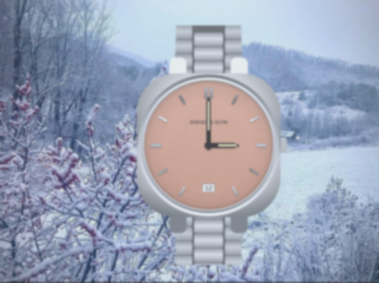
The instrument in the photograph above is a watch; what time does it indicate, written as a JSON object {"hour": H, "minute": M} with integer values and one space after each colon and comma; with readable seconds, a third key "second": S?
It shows {"hour": 3, "minute": 0}
